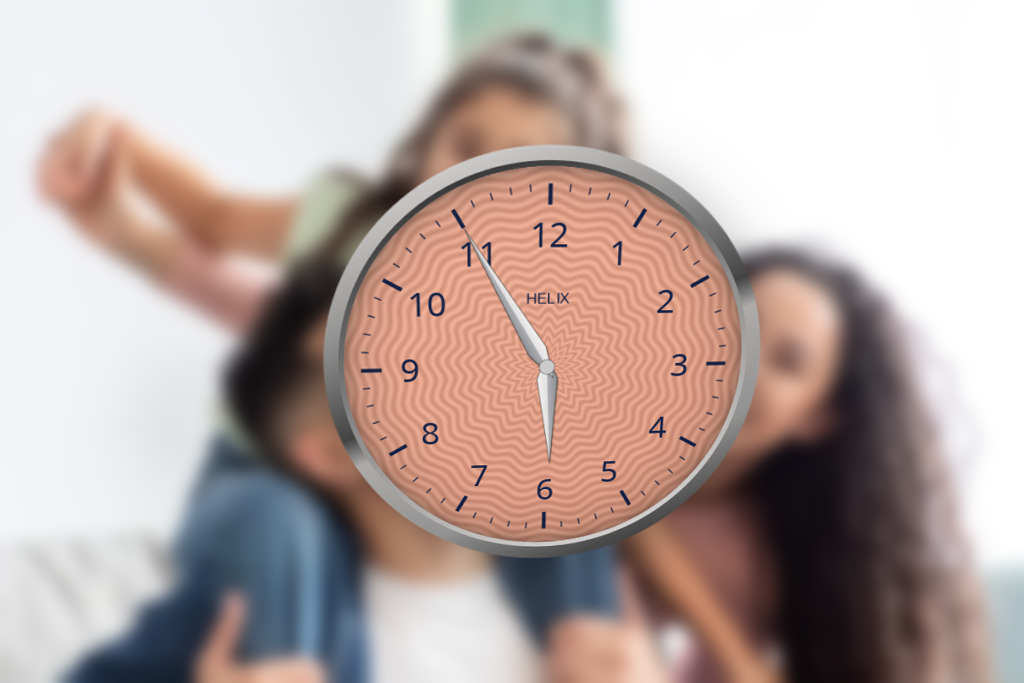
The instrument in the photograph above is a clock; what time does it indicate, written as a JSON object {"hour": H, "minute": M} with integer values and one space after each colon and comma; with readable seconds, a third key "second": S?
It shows {"hour": 5, "minute": 55}
